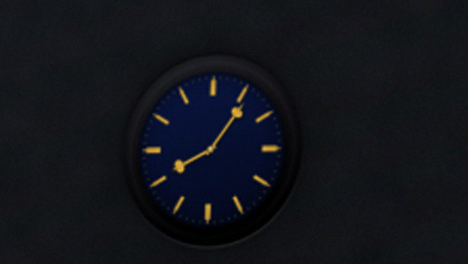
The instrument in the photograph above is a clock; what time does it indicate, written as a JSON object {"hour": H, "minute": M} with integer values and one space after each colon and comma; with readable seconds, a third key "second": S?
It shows {"hour": 8, "minute": 6}
